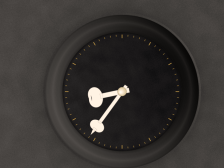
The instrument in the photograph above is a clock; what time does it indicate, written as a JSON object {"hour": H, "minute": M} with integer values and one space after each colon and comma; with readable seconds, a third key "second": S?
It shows {"hour": 8, "minute": 36}
